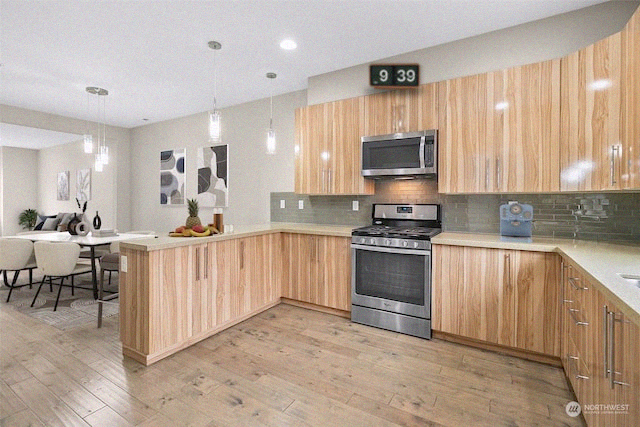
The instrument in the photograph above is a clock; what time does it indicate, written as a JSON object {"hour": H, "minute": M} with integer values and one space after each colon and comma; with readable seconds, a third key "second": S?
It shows {"hour": 9, "minute": 39}
